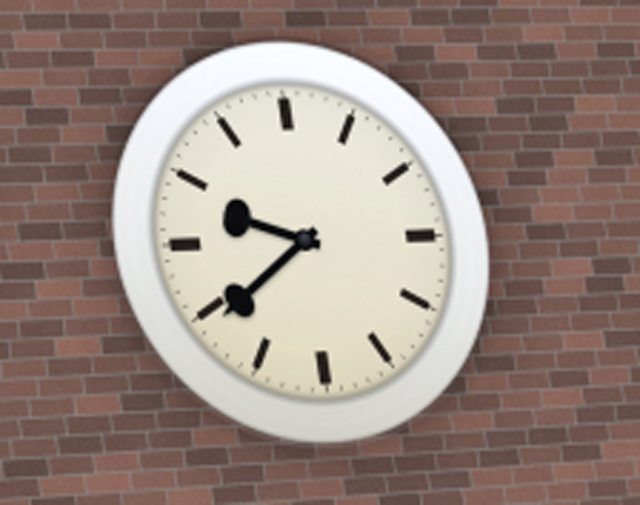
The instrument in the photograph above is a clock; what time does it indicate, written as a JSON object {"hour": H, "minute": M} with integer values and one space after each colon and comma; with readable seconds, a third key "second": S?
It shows {"hour": 9, "minute": 39}
